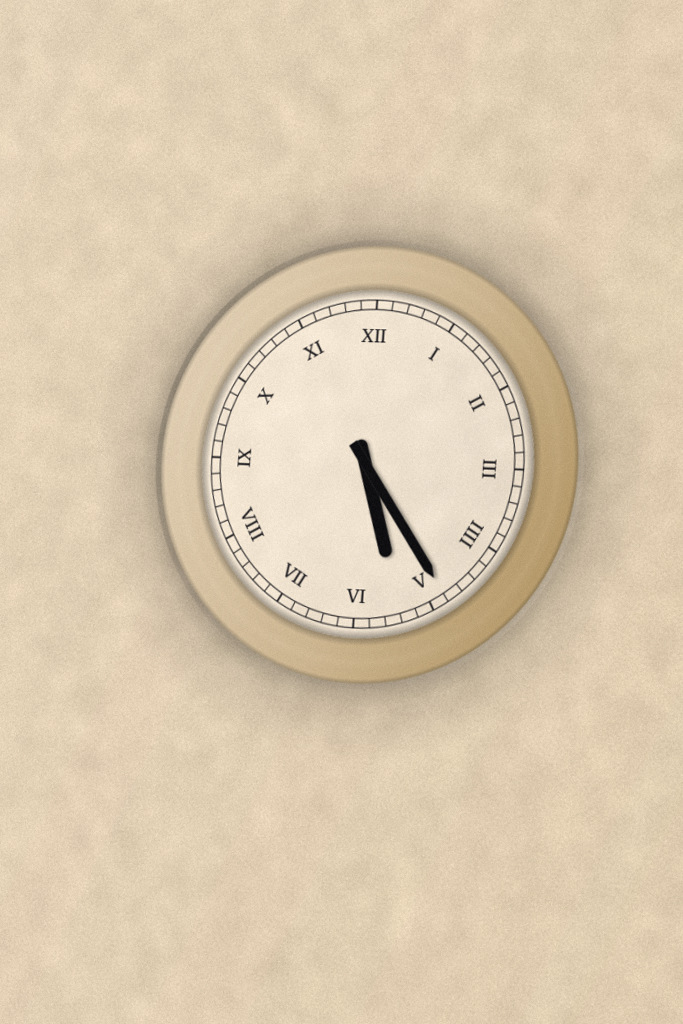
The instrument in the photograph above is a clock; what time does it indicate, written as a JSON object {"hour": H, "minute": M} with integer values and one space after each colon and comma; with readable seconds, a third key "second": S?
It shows {"hour": 5, "minute": 24}
